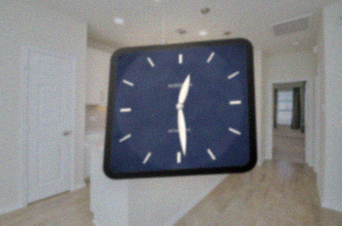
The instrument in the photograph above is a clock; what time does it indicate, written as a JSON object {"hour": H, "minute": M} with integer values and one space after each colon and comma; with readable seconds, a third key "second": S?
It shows {"hour": 12, "minute": 29}
